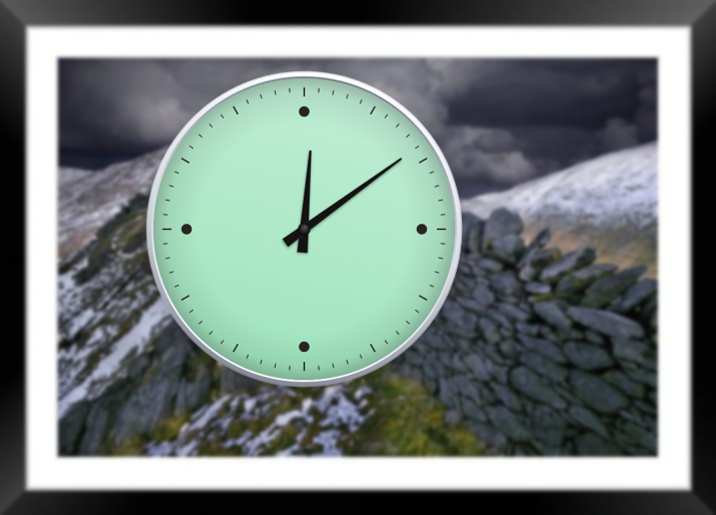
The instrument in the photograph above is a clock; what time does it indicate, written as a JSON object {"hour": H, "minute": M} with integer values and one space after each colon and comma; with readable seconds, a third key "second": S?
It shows {"hour": 12, "minute": 9}
